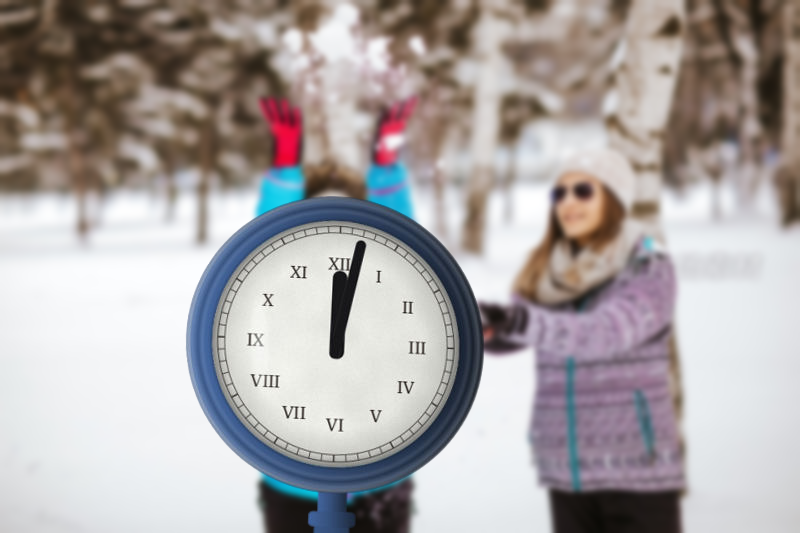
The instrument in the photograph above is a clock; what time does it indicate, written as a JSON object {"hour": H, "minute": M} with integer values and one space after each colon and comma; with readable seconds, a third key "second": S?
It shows {"hour": 12, "minute": 2}
